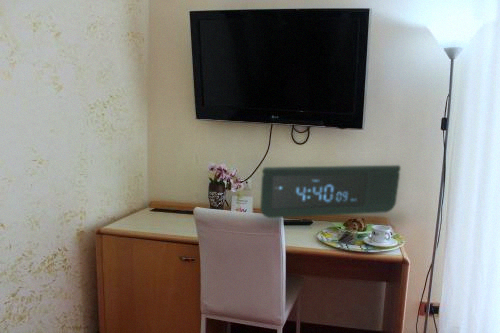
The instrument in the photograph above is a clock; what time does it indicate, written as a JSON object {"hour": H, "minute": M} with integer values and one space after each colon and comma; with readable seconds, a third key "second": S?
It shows {"hour": 4, "minute": 40}
